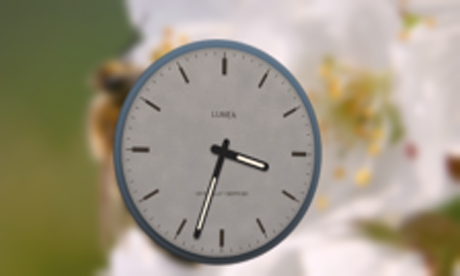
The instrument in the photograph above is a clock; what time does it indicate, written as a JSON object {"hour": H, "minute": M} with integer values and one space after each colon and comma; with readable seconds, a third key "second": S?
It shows {"hour": 3, "minute": 33}
